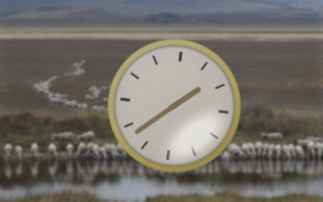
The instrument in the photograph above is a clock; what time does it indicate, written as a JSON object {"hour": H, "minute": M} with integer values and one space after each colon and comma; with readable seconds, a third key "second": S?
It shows {"hour": 1, "minute": 38}
